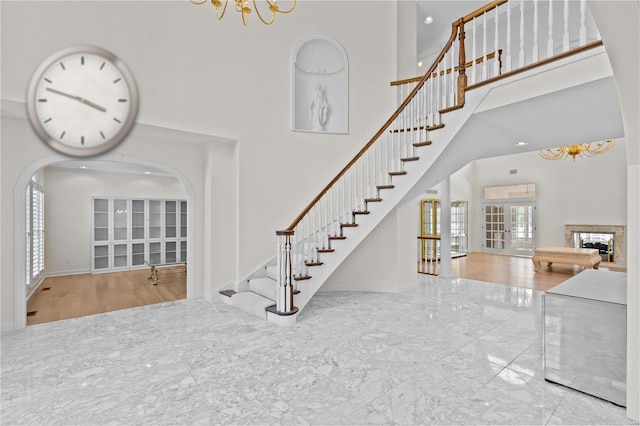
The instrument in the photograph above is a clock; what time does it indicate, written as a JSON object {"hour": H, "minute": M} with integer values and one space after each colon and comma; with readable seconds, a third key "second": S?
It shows {"hour": 3, "minute": 48}
